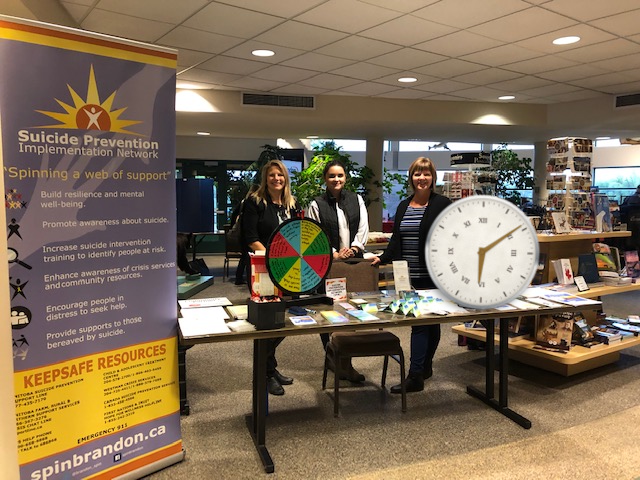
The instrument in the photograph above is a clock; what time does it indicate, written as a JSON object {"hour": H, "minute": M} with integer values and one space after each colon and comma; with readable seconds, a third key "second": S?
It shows {"hour": 6, "minute": 9}
